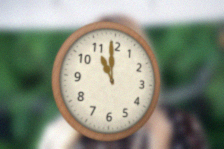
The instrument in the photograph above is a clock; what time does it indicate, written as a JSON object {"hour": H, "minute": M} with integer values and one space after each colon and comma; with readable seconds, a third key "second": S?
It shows {"hour": 10, "minute": 59}
